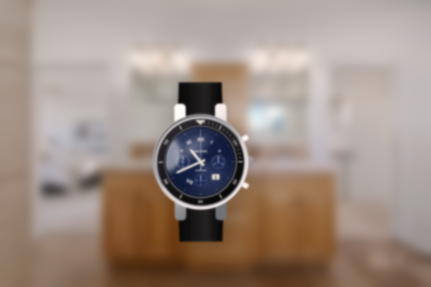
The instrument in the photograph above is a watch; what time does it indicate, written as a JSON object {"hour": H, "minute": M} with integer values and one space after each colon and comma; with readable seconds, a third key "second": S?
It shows {"hour": 10, "minute": 41}
